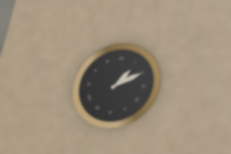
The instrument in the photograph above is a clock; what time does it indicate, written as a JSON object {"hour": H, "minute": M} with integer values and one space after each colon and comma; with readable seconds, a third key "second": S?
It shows {"hour": 1, "minute": 10}
